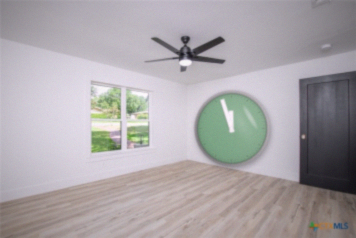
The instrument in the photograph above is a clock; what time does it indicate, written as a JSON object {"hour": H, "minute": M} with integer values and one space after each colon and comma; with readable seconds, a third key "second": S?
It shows {"hour": 11, "minute": 57}
